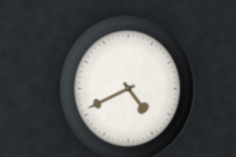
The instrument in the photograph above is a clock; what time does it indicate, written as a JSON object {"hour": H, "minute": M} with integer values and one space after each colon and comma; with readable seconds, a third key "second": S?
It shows {"hour": 4, "minute": 41}
